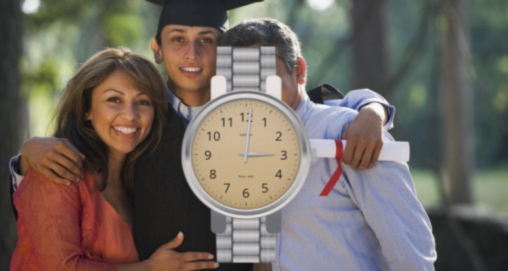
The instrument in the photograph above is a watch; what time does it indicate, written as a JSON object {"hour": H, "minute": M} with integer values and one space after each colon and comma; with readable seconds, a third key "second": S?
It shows {"hour": 3, "minute": 1}
